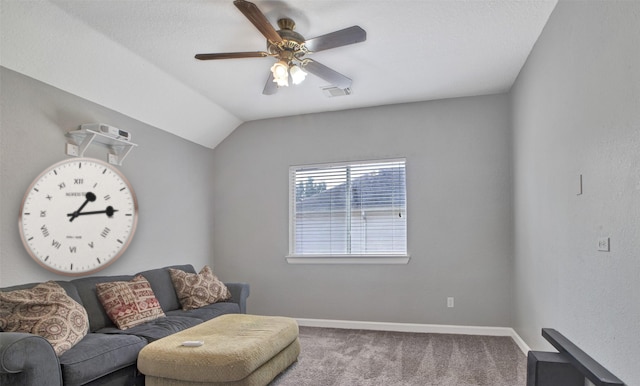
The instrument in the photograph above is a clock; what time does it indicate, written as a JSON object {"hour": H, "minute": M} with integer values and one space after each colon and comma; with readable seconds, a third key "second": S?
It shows {"hour": 1, "minute": 14}
